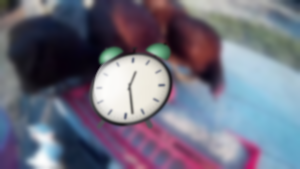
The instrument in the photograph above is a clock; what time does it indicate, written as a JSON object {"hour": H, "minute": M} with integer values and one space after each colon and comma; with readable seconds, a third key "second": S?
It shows {"hour": 12, "minute": 28}
